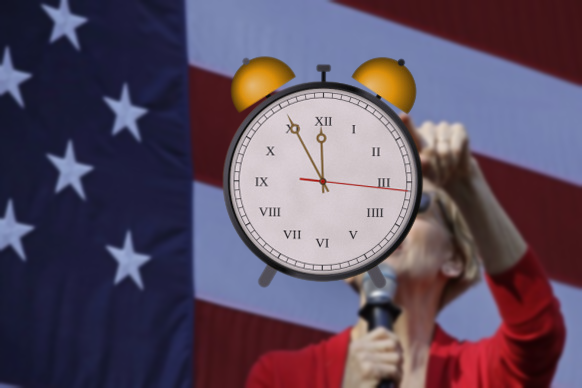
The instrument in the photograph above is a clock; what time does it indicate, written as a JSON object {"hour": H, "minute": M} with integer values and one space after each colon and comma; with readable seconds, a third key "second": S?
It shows {"hour": 11, "minute": 55, "second": 16}
